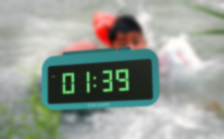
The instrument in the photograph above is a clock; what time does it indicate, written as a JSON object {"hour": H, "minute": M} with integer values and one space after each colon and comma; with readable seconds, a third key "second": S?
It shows {"hour": 1, "minute": 39}
